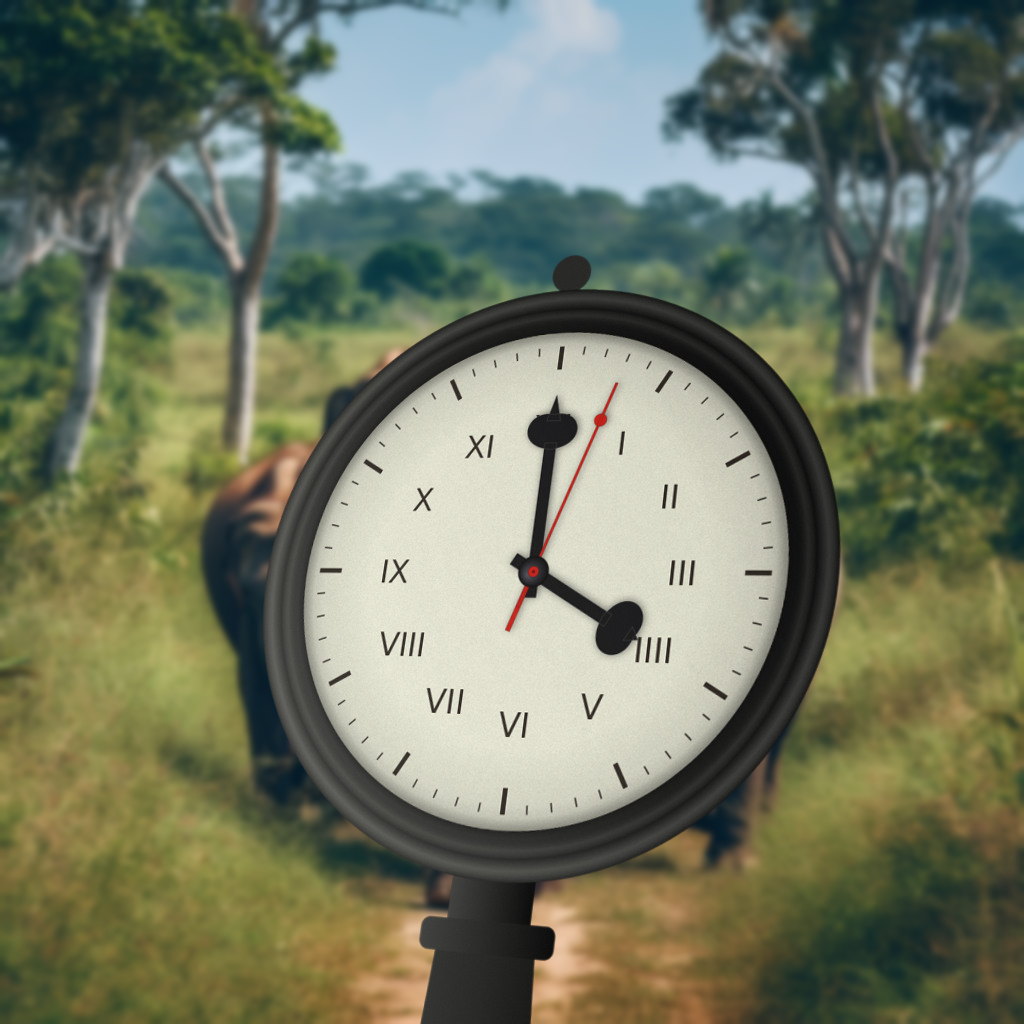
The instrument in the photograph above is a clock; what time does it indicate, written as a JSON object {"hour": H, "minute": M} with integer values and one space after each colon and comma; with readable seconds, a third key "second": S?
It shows {"hour": 4, "minute": 0, "second": 3}
